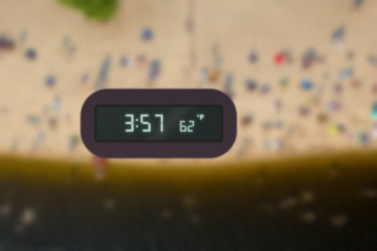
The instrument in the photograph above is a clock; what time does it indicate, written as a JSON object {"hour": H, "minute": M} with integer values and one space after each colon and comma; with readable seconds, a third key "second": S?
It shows {"hour": 3, "minute": 57}
